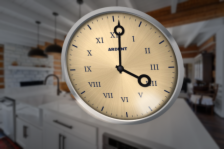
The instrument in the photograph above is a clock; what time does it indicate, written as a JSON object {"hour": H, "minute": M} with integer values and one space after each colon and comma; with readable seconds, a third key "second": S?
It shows {"hour": 4, "minute": 1}
